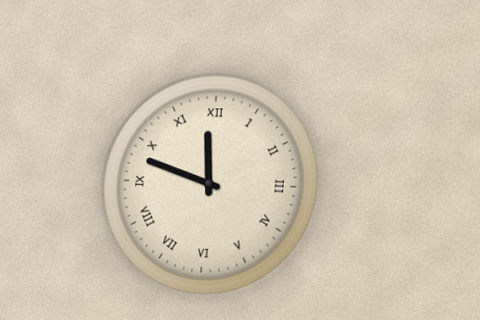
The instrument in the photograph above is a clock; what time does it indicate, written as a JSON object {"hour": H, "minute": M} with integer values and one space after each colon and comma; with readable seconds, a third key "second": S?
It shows {"hour": 11, "minute": 48}
